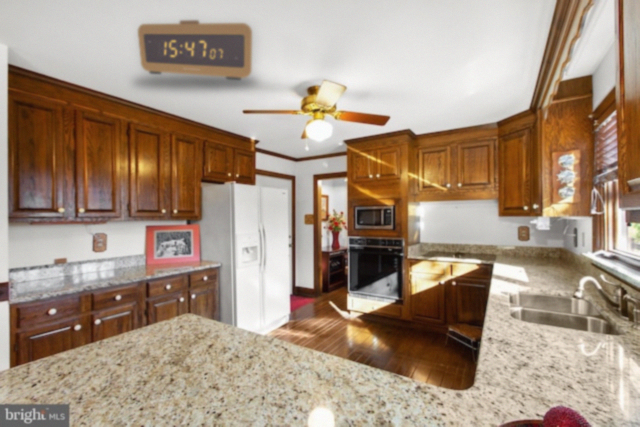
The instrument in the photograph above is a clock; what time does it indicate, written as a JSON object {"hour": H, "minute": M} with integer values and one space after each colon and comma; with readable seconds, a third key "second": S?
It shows {"hour": 15, "minute": 47}
